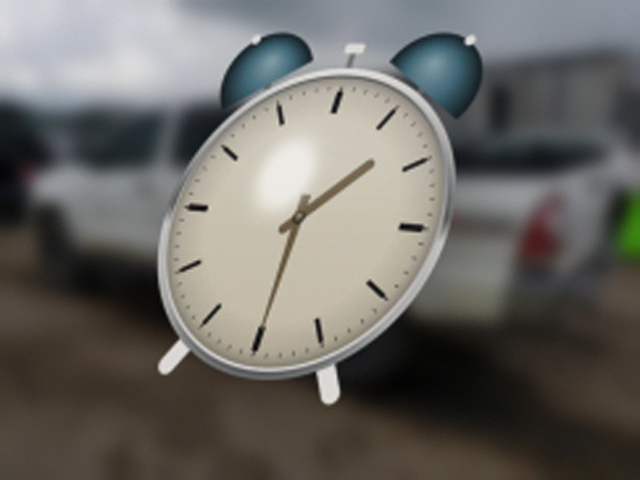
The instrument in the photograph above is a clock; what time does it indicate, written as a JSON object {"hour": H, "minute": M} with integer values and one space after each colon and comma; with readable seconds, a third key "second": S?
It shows {"hour": 1, "minute": 30}
